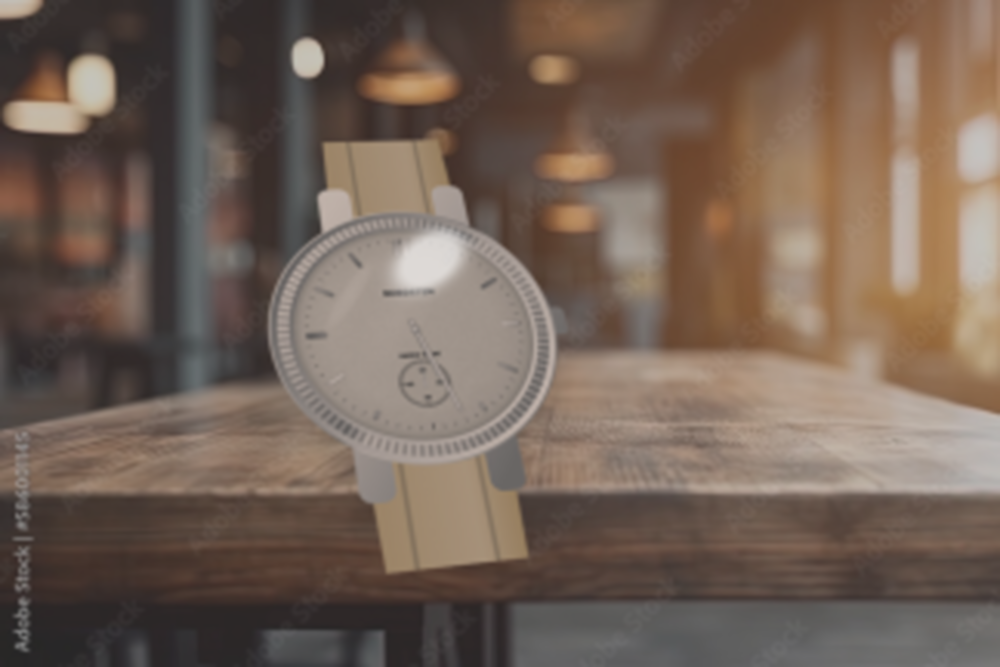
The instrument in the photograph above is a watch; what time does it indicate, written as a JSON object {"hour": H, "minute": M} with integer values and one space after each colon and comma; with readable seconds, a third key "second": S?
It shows {"hour": 5, "minute": 27}
